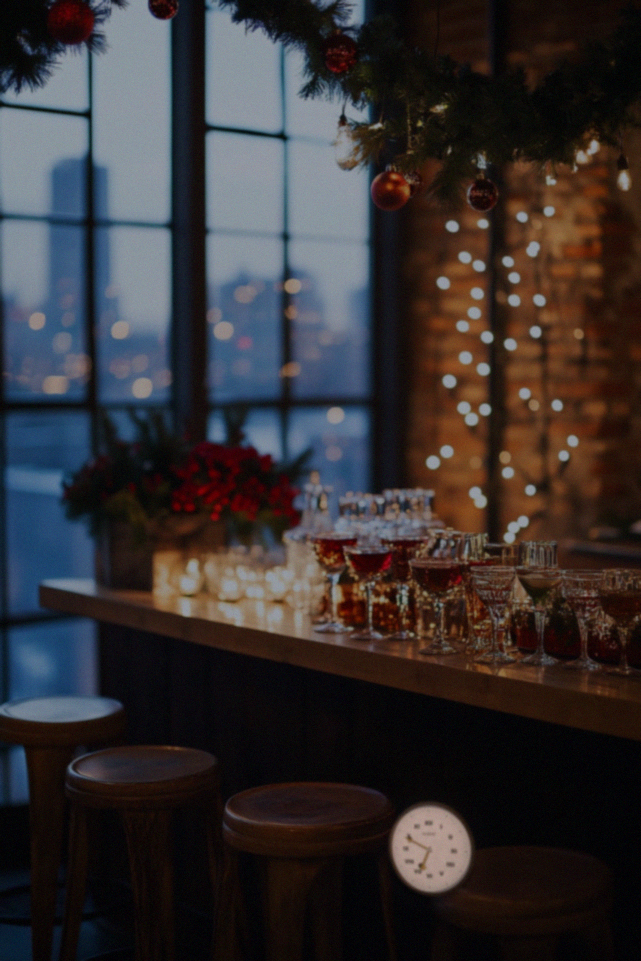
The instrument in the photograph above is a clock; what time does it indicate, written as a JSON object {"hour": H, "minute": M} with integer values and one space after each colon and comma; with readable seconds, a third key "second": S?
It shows {"hour": 6, "minute": 49}
